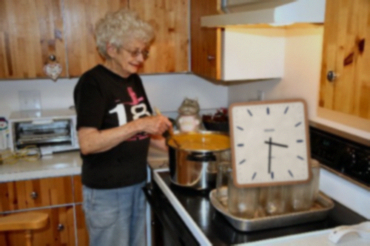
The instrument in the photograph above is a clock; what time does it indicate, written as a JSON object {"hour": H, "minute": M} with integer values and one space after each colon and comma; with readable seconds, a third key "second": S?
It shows {"hour": 3, "minute": 31}
